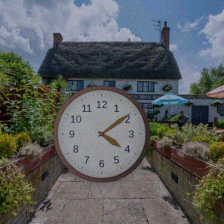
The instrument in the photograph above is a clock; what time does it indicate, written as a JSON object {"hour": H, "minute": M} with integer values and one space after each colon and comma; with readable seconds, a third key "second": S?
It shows {"hour": 4, "minute": 9}
